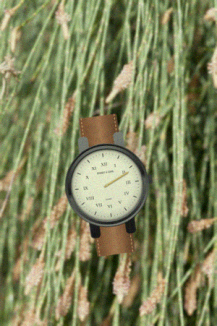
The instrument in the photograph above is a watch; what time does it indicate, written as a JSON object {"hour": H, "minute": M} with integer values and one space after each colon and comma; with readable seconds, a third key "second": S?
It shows {"hour": 2, "minute": 11}
